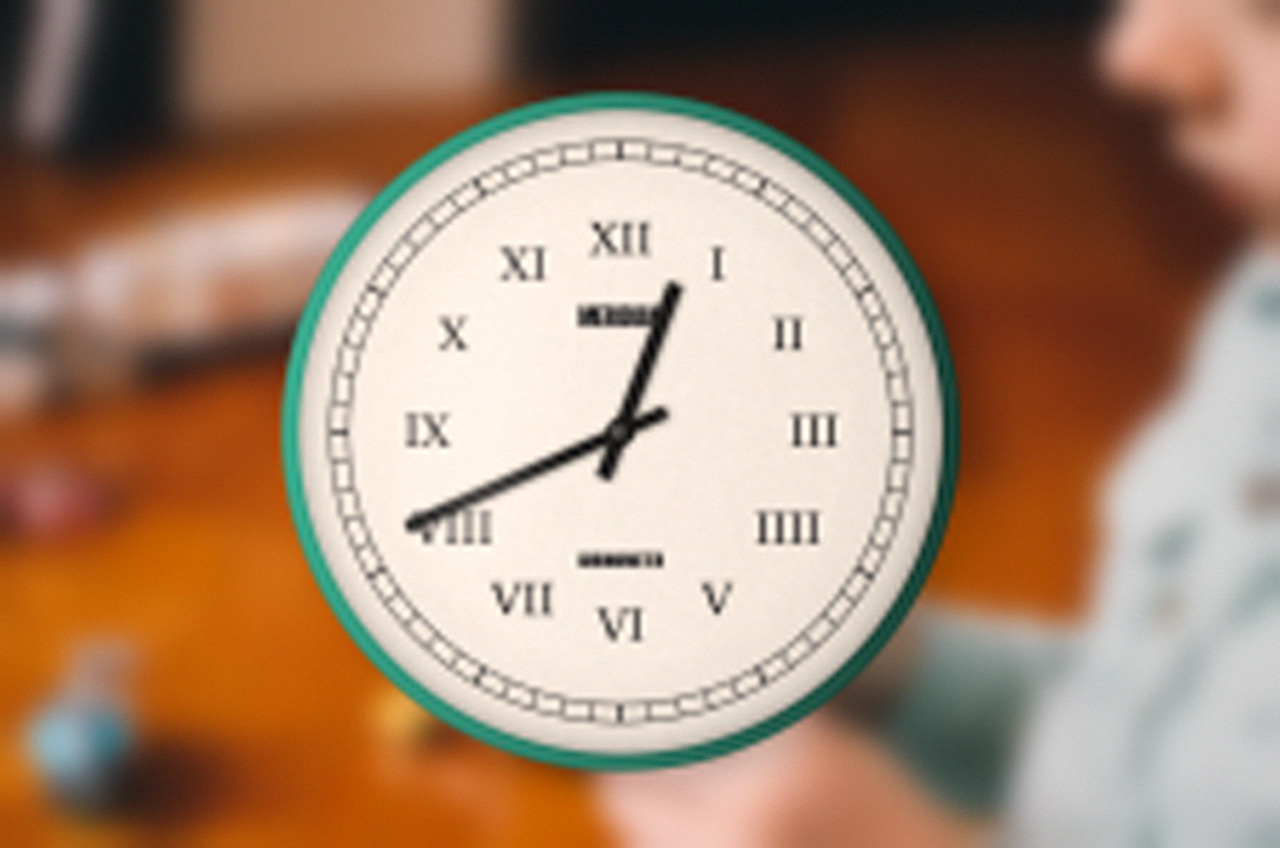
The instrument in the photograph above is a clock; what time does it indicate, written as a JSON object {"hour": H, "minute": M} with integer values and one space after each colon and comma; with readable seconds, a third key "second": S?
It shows {"hour": 12, "minute": 41}
